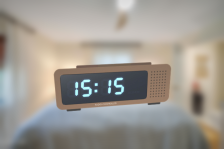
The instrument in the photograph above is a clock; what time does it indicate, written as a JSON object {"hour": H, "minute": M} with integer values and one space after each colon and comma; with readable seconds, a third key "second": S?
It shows {"hour": 15, "minute": 15}
